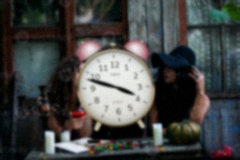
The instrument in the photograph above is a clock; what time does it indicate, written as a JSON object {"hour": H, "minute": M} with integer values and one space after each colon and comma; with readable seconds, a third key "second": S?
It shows {"hour": 3, "minute": 48}
